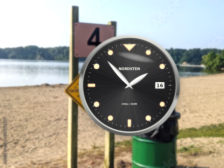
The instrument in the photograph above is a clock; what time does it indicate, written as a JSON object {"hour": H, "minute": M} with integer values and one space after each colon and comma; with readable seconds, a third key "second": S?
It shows {"hour": 1, "minute": 53}
